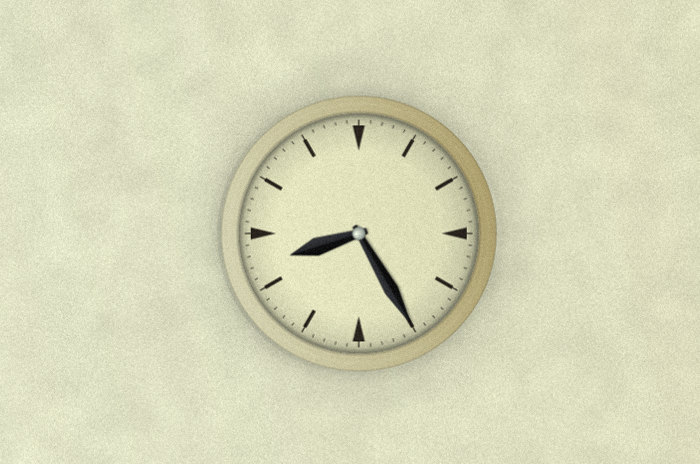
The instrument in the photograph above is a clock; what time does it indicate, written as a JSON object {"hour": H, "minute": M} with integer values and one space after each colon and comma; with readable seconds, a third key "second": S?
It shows {"hour": 8, "minute": 25}
